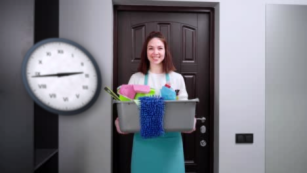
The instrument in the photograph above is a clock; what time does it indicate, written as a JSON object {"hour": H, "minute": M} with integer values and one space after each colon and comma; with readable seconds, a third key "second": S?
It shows {"hour": 2, "minute": 44}
